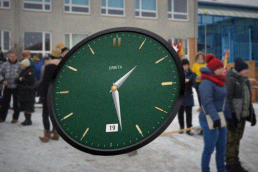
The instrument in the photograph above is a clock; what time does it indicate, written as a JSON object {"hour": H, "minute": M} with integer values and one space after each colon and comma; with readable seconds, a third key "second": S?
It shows {"hour": 1, "minute": 28}
